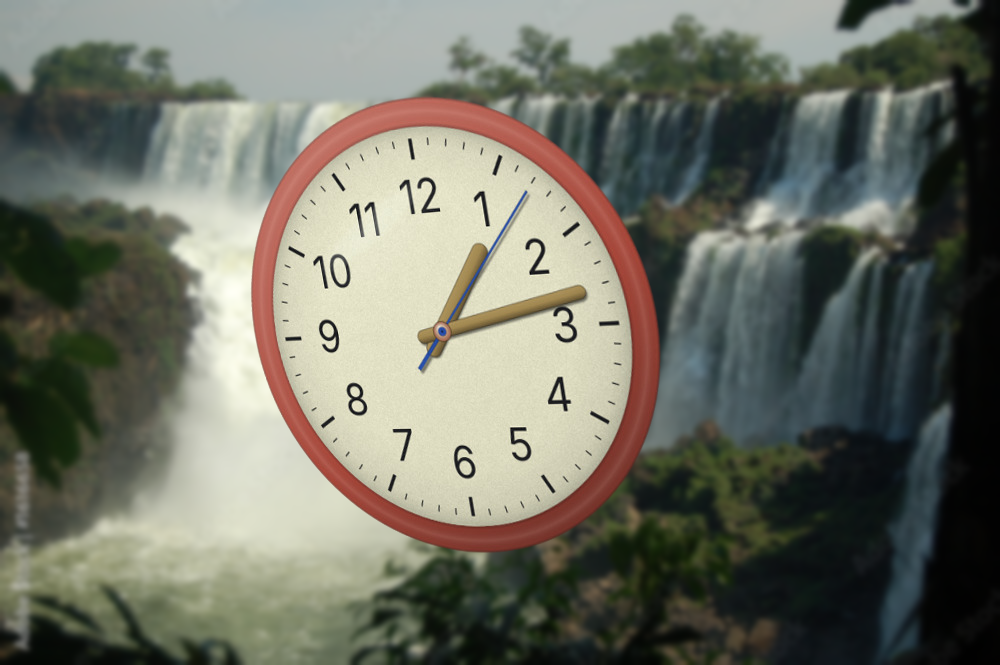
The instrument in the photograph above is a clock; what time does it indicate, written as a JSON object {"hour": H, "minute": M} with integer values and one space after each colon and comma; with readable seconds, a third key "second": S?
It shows {"hour": 1, "minute": 13, "second": 7}
